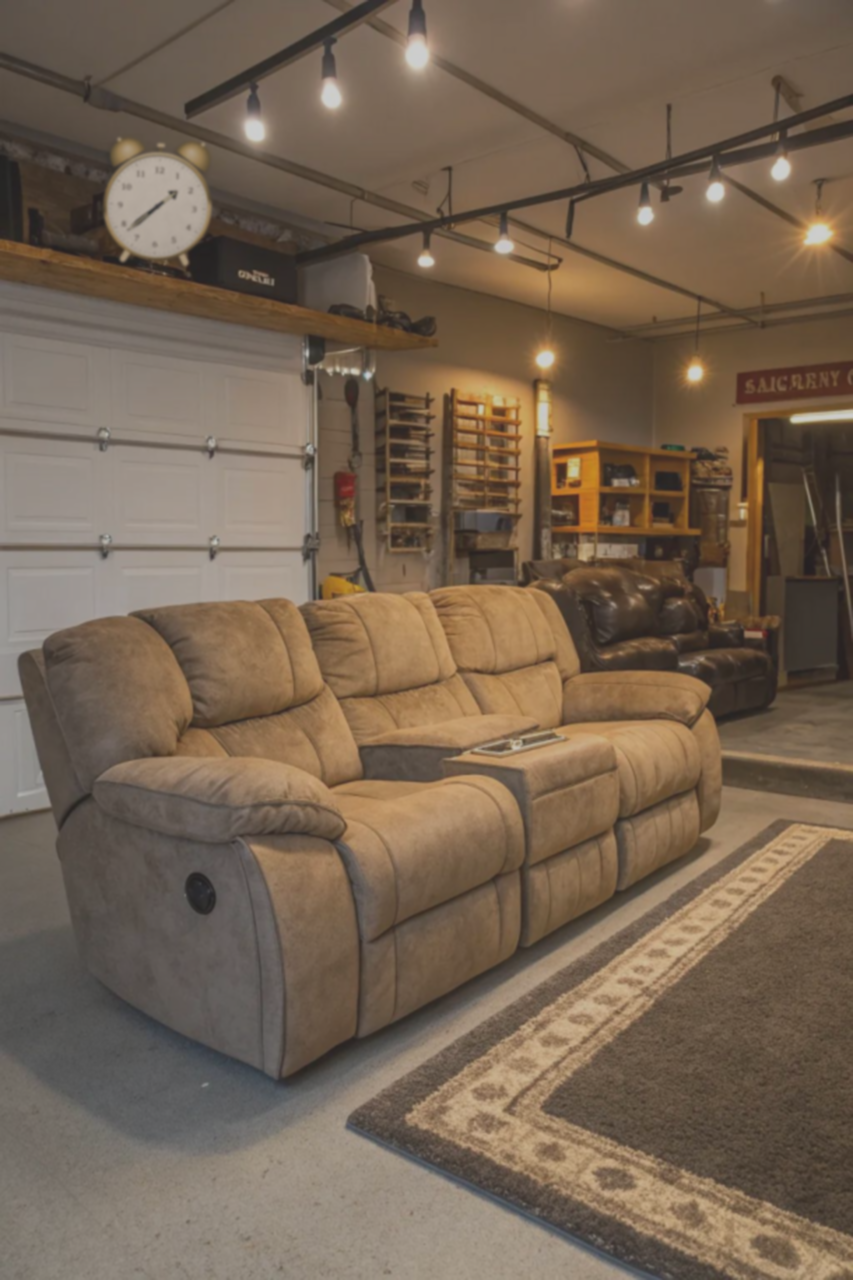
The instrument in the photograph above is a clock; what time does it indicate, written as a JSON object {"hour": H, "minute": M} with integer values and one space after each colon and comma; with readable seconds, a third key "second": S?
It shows {"hour": 1, "minute": 38}
